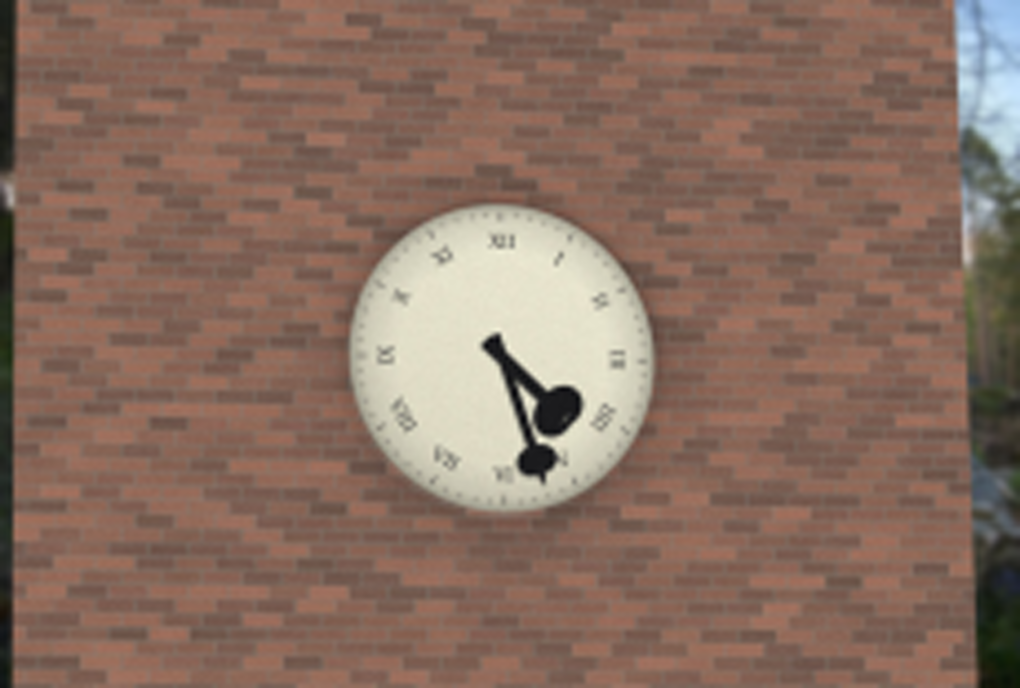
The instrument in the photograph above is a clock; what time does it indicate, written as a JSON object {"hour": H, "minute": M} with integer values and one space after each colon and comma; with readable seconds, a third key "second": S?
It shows {"hour": 4, "minute": 27}
